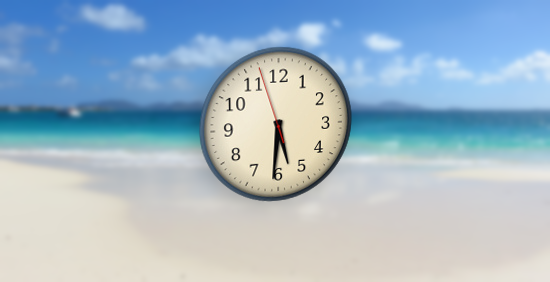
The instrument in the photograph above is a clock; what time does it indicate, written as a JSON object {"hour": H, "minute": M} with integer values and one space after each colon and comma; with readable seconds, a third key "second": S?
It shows {"hour": 5, "minute": 30, "second": 57}
